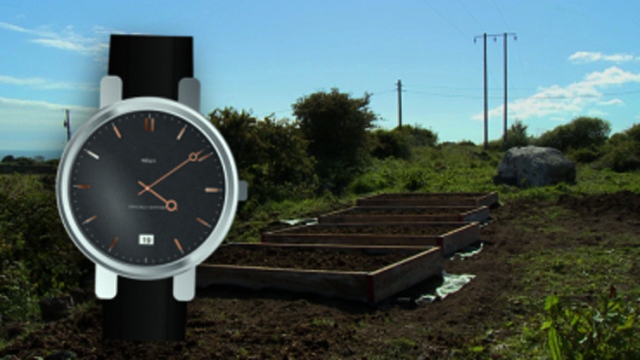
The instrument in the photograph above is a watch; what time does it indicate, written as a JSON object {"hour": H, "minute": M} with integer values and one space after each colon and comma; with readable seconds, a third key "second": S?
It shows {"hour": 4, "minute": 9}
